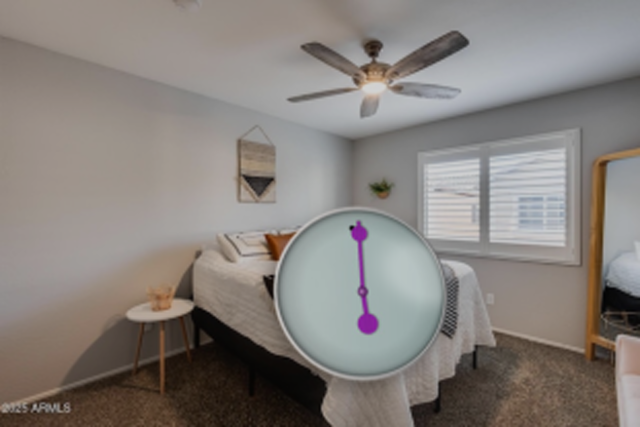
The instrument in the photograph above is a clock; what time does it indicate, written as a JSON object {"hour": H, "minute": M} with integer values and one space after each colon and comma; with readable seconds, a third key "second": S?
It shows {"hour": 6, "minute": 1}
